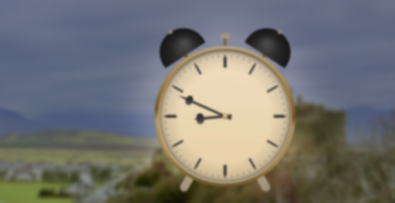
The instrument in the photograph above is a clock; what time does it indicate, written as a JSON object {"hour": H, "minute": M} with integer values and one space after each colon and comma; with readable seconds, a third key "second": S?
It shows {"hour": 8, "minute": 49}
